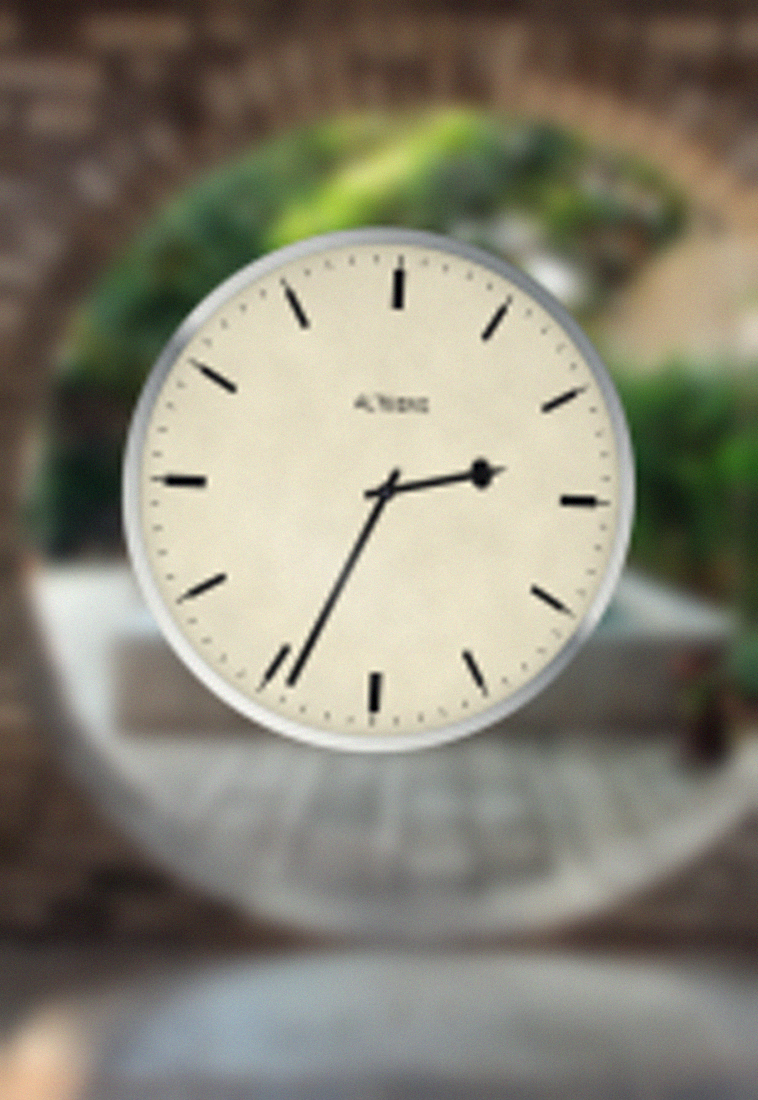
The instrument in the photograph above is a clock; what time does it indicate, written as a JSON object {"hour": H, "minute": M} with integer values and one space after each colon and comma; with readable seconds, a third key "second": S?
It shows {"hour": 2, "minute": 34}
